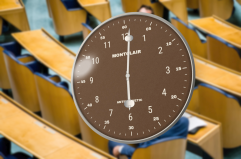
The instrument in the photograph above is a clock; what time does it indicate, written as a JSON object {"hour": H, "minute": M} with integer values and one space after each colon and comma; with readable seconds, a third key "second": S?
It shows {"hour": 6, "minute": 1}
